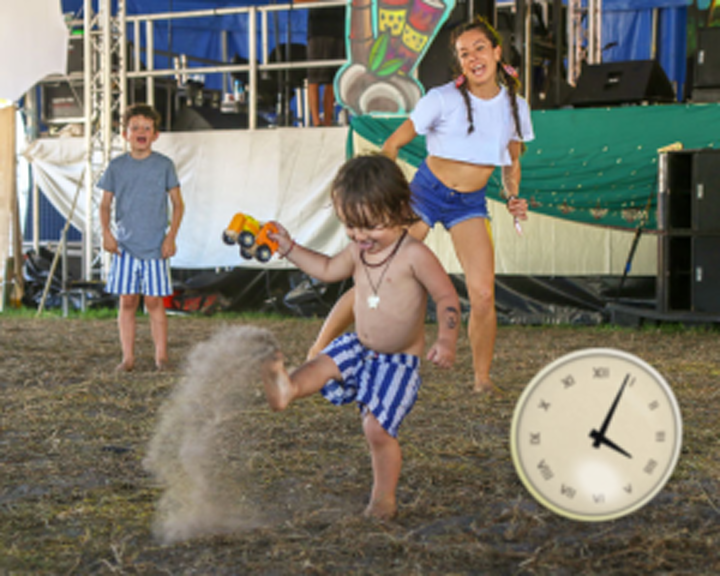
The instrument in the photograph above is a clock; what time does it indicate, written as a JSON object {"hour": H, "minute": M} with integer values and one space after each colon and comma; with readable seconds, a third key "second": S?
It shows {"hour": 4, "minute": 4}
